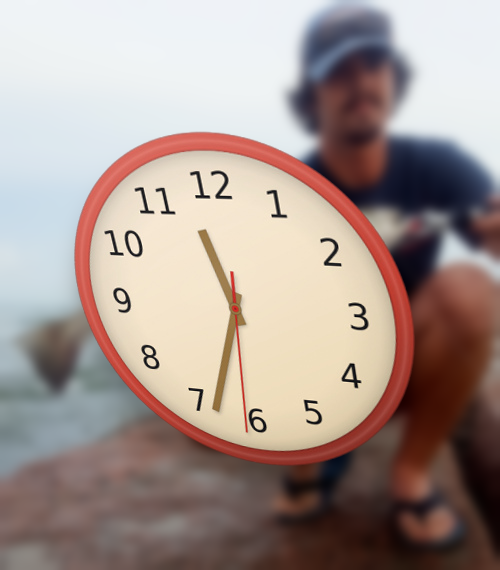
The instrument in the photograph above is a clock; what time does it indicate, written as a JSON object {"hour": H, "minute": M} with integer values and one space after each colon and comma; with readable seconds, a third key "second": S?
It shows {"hour": 11, "minute": 33, "second": 31}
